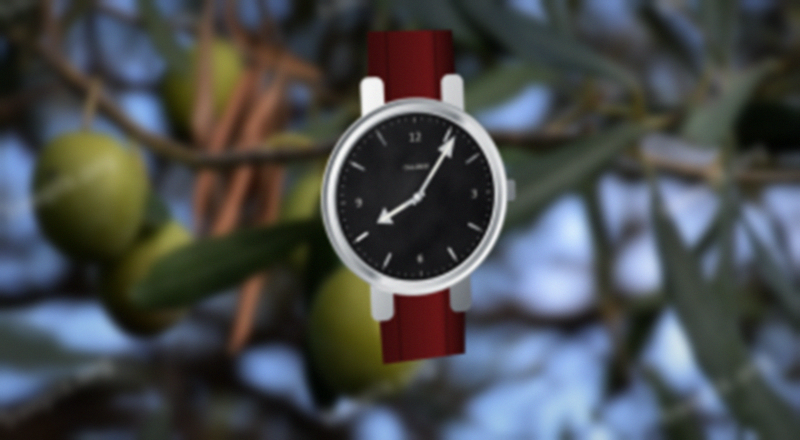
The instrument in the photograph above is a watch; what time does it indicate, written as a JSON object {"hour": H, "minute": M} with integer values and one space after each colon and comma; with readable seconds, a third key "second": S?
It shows {"hour": 8, "minute": 6}
